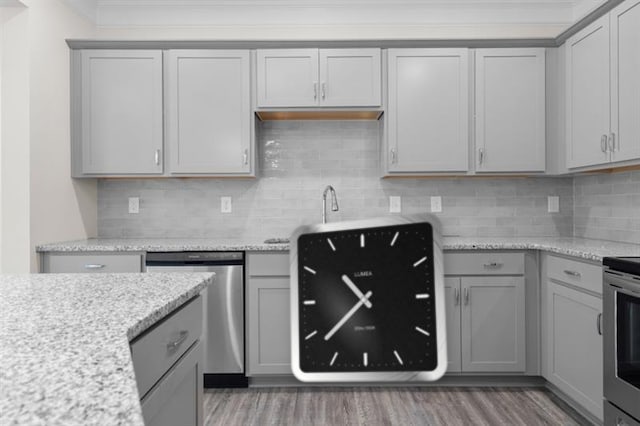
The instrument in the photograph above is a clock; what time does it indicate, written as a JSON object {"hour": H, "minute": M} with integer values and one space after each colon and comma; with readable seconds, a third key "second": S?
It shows {"hour": 10, "minute": 38}
